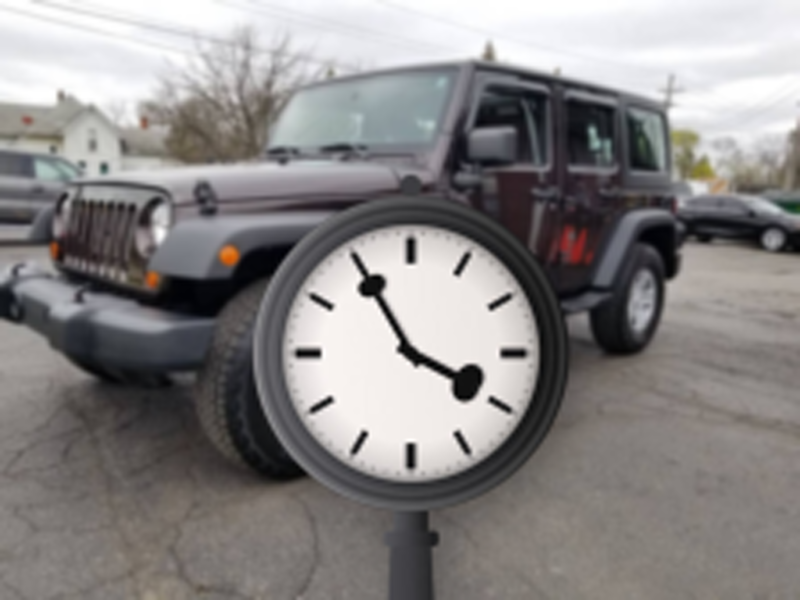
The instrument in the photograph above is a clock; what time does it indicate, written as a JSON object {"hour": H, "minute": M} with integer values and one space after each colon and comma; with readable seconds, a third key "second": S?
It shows {"hour": 3, "minute": 55}
